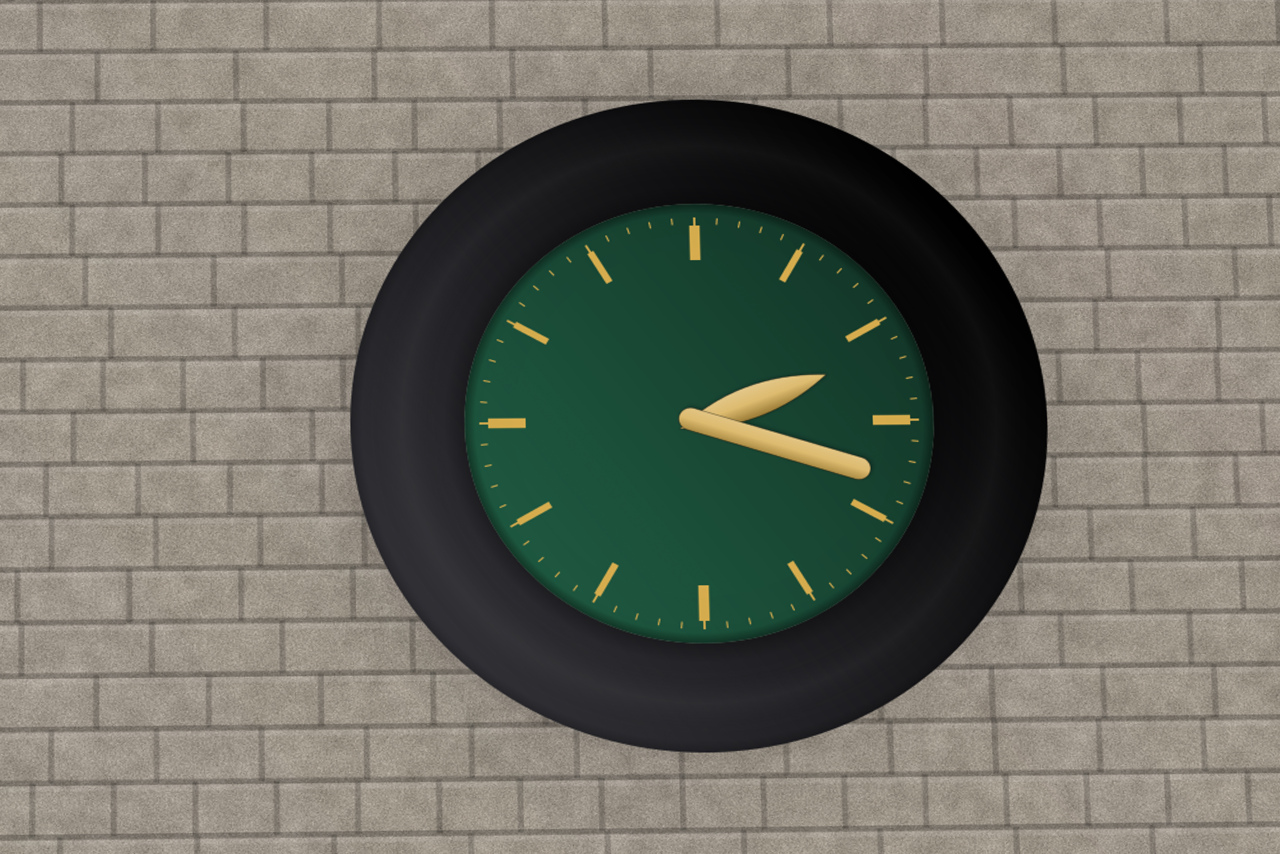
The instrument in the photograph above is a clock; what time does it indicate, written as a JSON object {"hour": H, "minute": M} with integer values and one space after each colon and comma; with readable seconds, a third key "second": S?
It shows {"hour": 2, "minute": 18}
